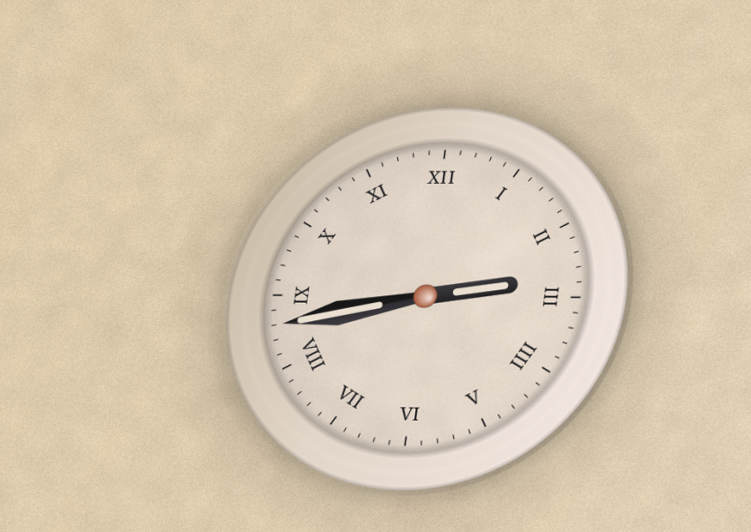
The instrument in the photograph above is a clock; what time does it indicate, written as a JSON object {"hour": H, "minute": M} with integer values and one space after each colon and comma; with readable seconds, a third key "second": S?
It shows {"hour": 2, "minute": 43}
